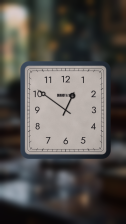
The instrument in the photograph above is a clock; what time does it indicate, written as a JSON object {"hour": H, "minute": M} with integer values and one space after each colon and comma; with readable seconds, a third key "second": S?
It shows {"hour": 12, "minute": 51}
